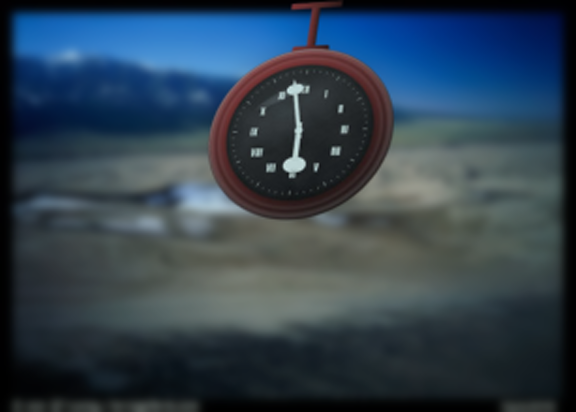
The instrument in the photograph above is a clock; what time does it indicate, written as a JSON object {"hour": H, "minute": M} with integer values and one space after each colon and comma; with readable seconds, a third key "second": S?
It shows {"hour": 5, "minute": 58}
